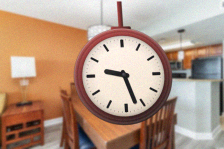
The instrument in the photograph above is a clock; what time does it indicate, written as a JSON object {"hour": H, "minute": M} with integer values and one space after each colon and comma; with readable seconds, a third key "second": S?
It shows {"hour": 9, "minute": 27}
